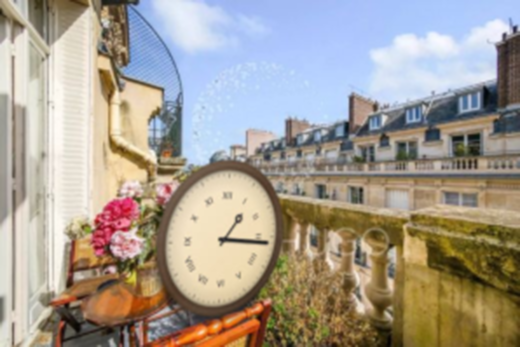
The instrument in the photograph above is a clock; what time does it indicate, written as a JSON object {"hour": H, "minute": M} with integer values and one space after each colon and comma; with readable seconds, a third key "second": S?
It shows {"hour": 1, "minute": 16}
